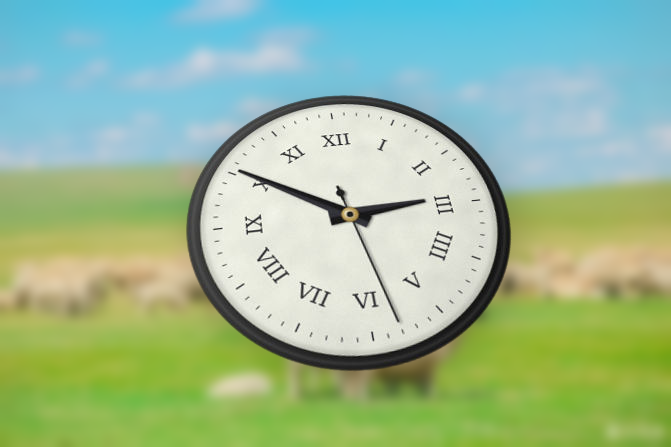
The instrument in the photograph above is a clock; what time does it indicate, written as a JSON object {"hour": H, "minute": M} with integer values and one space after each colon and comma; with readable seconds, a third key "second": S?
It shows {"hour": 2, "minute": 50, "second": 28}
